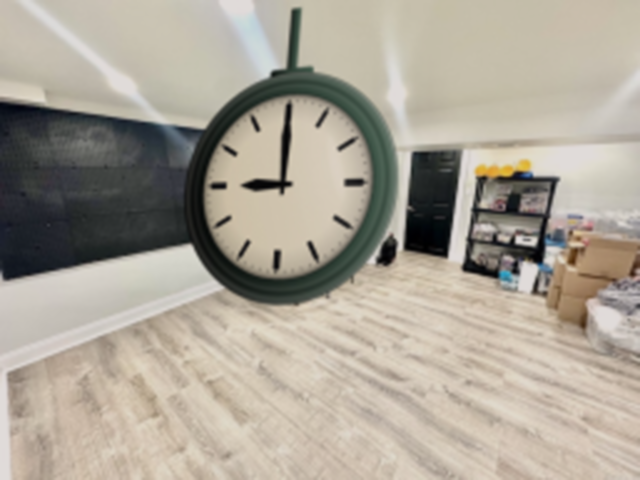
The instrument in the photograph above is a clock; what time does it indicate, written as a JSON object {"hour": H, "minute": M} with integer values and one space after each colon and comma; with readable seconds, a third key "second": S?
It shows {"hour": 9, "minute": 0}
